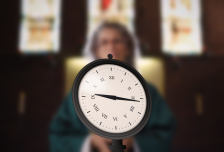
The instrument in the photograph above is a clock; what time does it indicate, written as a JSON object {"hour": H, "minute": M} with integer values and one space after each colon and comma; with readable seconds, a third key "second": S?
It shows {"hour": 9, "minute": 16}
